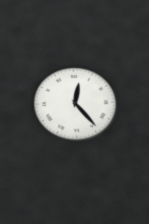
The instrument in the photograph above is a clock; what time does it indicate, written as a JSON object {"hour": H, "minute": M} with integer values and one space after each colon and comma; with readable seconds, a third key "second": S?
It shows {"hour": 12, "minute": 24}
